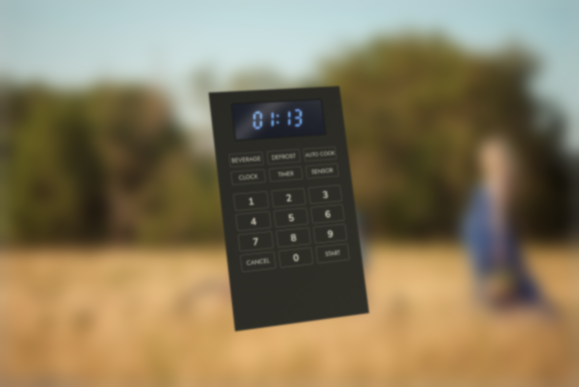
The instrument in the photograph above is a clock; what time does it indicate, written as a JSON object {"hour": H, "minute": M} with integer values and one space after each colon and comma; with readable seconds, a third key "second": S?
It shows {"hour": 1, "minute": 13}
